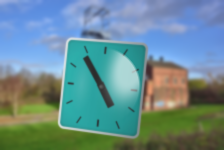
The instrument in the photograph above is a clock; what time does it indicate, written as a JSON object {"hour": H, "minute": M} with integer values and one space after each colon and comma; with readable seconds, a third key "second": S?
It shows {"hour": 4, "minute": 54}
